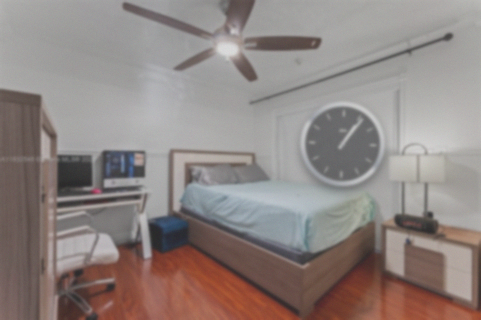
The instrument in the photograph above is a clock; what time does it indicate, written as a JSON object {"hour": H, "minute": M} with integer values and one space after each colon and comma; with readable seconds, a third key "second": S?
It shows {"hour": 1, "minute": 6}
